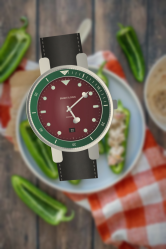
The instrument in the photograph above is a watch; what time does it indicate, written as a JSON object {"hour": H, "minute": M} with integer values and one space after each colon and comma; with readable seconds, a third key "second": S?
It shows {"hour": 5, "minute": 9}
